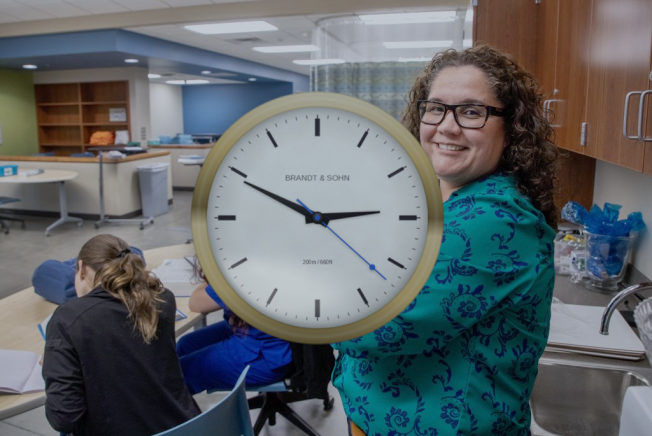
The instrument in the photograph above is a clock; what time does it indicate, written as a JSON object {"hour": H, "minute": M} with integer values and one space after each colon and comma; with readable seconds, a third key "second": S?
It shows {"hour": 2, "minute": 49, "second": 22}
